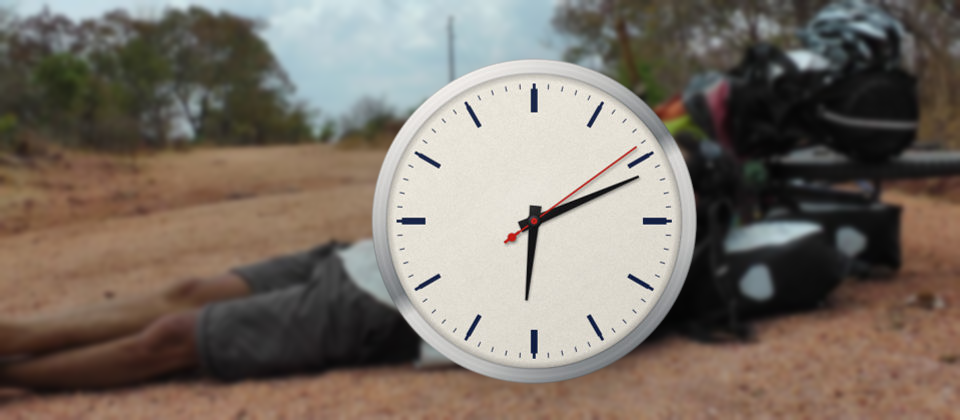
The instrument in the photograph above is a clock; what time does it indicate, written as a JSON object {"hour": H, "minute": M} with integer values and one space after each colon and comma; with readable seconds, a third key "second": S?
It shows {"hour": 6, "minute": 11, "second": 9}
